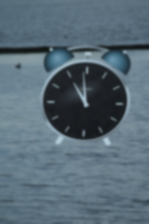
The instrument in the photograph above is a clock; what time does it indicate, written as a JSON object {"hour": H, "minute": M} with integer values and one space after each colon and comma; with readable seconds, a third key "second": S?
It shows {"hour": 10, "minute": 59}
